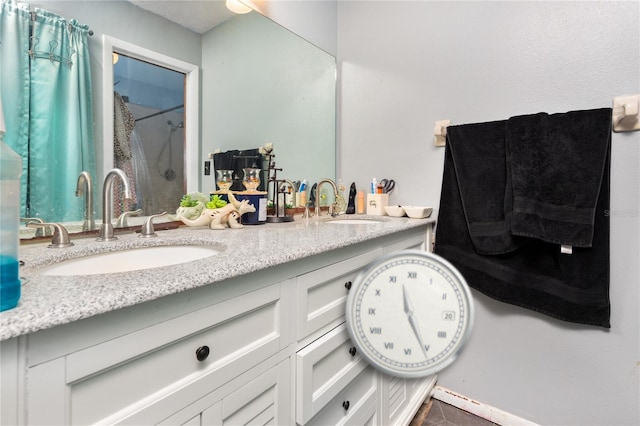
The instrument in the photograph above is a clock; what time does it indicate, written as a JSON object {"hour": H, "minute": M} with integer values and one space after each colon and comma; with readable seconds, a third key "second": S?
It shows {"hour": 11, "minute": 26}
